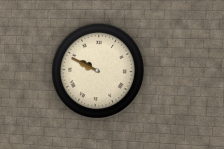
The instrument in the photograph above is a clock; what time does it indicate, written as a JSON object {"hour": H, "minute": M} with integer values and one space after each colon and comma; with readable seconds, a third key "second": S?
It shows {"hour": 9, "minute": 49}
